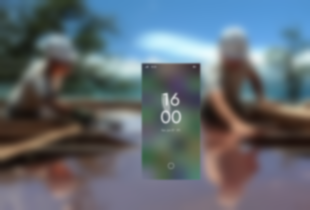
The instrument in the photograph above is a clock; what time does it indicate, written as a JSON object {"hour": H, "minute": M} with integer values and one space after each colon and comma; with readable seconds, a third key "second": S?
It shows {"hour": 16, "minute": 0}
